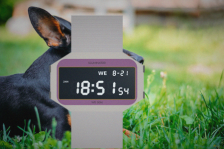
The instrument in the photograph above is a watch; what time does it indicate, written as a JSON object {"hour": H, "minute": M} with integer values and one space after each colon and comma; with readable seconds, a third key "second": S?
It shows {"hour": 18, "minute": 51, "second": 54}
